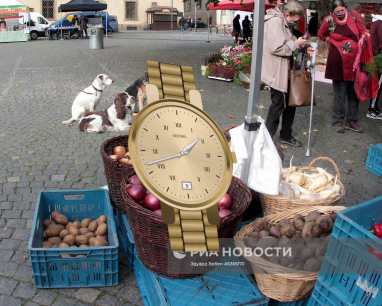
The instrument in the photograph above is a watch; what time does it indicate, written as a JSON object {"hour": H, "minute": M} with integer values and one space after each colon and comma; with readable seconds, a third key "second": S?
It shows {"hour": 1, "minute": 42}
